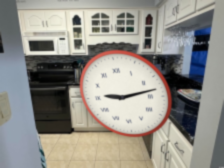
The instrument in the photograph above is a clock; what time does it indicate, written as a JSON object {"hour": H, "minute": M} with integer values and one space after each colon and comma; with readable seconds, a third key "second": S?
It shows {"hour": 9, "minute": 13}
